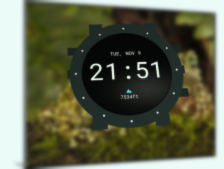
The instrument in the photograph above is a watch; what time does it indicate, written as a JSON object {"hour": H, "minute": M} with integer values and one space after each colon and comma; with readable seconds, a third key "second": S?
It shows {"hour": 21, "minute": 51}
